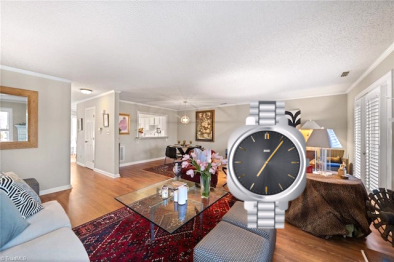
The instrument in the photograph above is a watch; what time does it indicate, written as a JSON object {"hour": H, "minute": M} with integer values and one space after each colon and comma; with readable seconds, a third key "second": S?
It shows {"hour": 7, "minute": 6}
